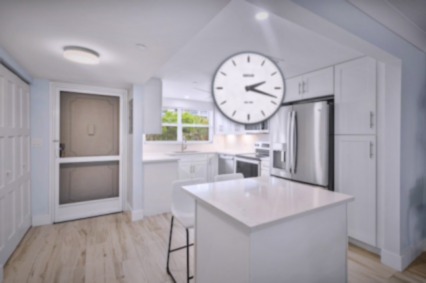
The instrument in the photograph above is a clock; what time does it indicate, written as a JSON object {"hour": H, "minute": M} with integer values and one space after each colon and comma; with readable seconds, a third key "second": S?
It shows {"hour": 2, "minute": 18}
